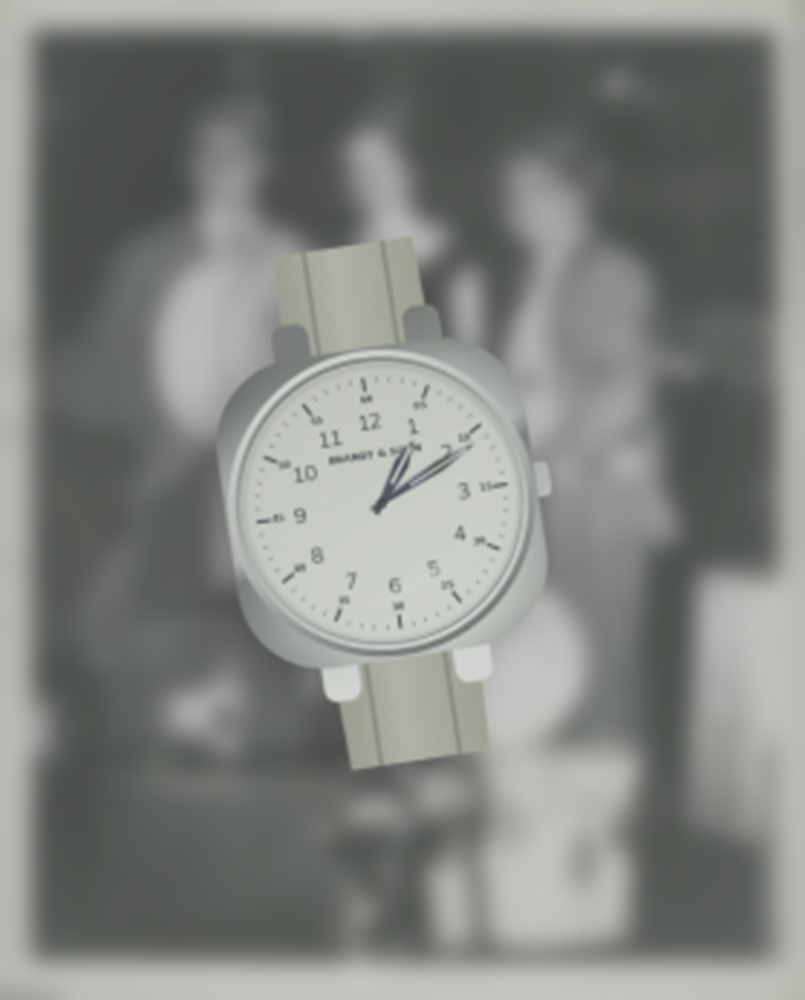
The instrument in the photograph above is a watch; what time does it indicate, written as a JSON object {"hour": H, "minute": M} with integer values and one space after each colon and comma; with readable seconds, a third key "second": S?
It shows {"hour": 1, "minute": 11}
